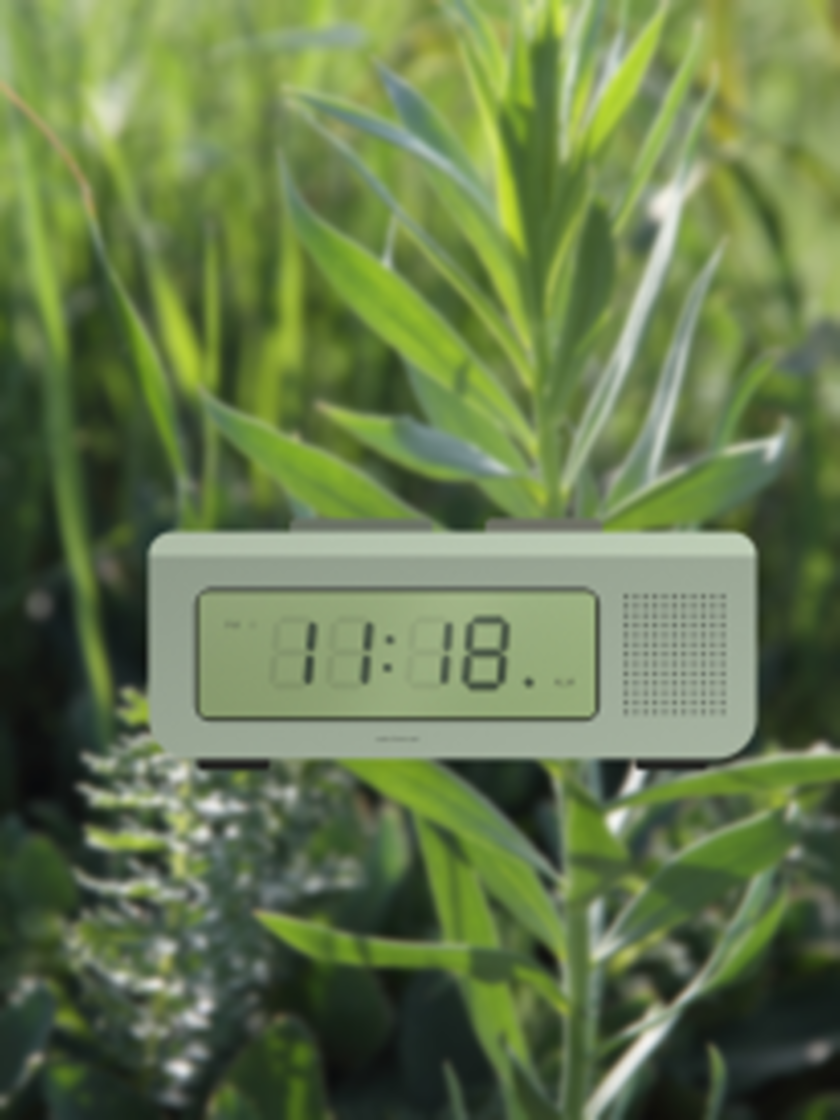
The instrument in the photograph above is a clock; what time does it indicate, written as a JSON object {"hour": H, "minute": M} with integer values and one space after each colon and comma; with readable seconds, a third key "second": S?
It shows {"hour": 11, "minute": 18}
